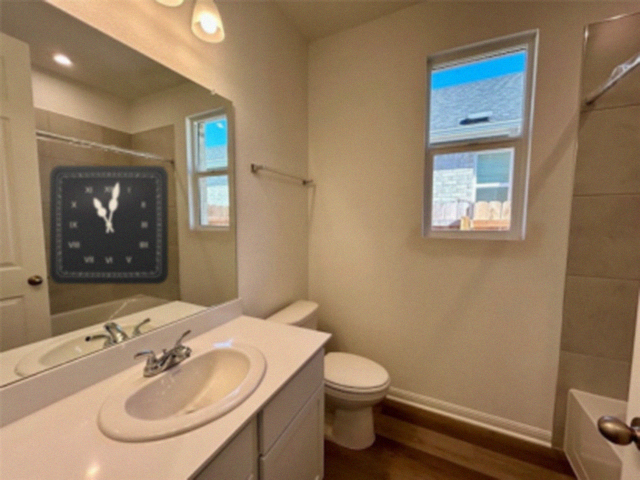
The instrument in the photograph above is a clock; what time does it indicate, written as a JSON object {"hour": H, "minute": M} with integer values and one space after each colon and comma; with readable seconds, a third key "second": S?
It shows {"hour": 11, "minute": 2}
